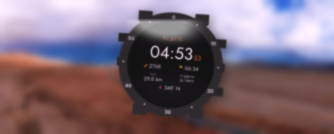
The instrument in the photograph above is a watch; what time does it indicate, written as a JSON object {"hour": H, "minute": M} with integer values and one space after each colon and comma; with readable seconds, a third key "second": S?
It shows {"hour": 4, "minute": 53}
